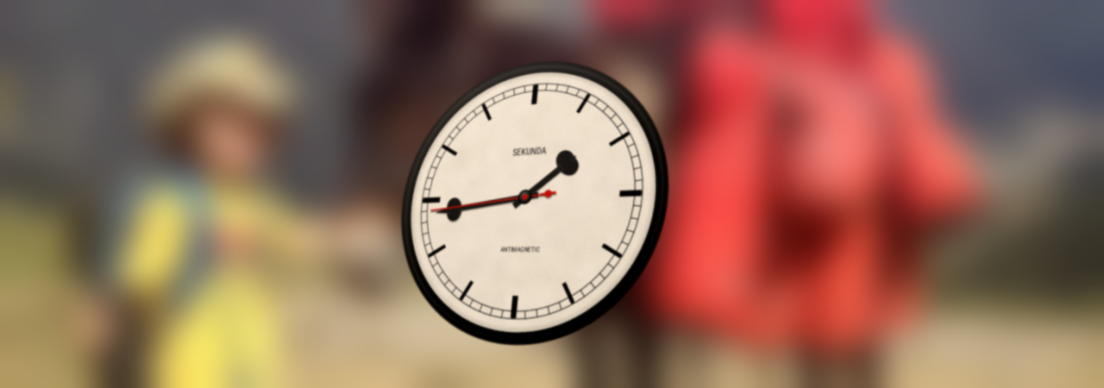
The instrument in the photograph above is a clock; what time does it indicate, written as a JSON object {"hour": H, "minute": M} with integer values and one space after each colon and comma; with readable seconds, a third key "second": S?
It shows {"hour": 1, "minute": 43, "second": 44}
